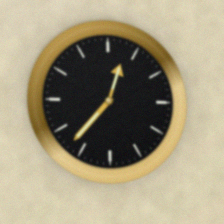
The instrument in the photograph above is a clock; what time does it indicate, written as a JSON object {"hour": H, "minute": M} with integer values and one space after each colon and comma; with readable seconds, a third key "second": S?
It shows {"hour": 12, "minute": 37}
